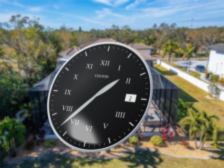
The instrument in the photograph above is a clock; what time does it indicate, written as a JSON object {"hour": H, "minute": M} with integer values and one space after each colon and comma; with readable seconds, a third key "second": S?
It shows {"hour": 1, "minute": 37}
